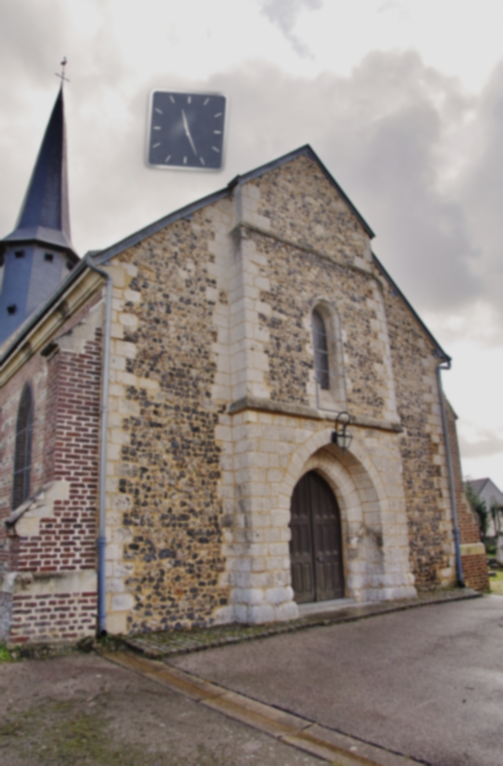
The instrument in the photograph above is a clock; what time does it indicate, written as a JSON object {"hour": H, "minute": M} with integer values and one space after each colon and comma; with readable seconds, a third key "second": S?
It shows {"hour": 11, "minute": 26}
